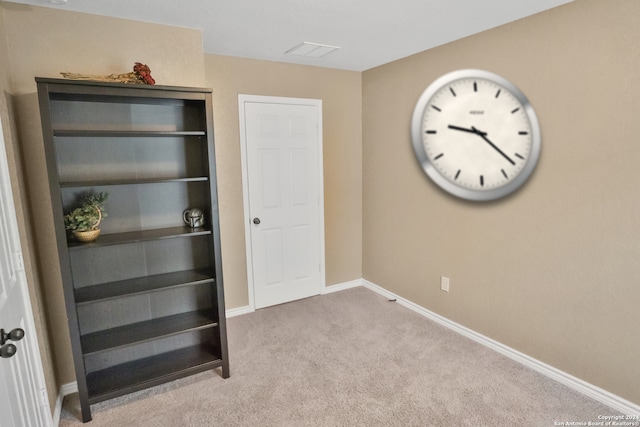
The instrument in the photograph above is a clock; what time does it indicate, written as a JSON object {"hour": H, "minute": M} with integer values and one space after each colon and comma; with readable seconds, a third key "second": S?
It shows {"hour": 9, "minute": 22}
